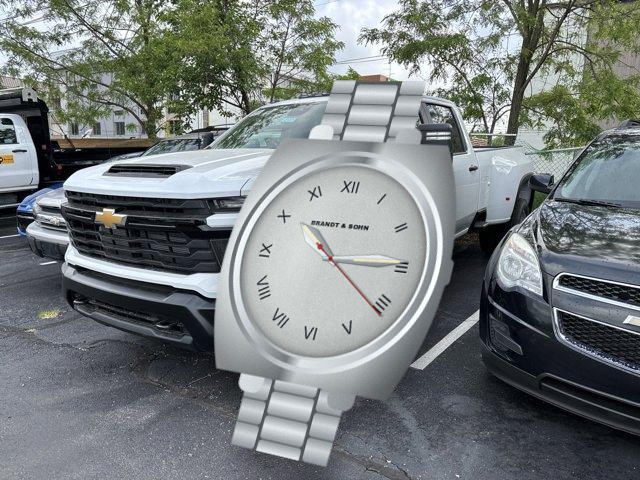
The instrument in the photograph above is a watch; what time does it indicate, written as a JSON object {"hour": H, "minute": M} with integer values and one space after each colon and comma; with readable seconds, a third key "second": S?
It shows {"hour": 10, "minute": 14, "second": 21}
